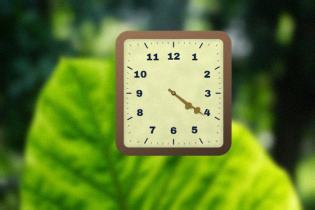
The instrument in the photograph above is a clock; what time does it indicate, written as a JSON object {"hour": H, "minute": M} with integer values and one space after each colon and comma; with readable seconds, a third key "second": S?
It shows {"hour": 4, "minute": 21}
